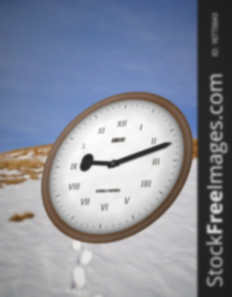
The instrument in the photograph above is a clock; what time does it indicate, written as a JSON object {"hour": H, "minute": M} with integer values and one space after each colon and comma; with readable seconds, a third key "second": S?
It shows {"hour": 9, "minute": 12}
